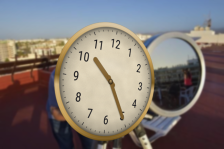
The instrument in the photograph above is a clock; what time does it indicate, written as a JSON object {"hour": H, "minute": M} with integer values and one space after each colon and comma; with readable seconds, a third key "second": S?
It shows {"hour": 10, "minute": 25}
